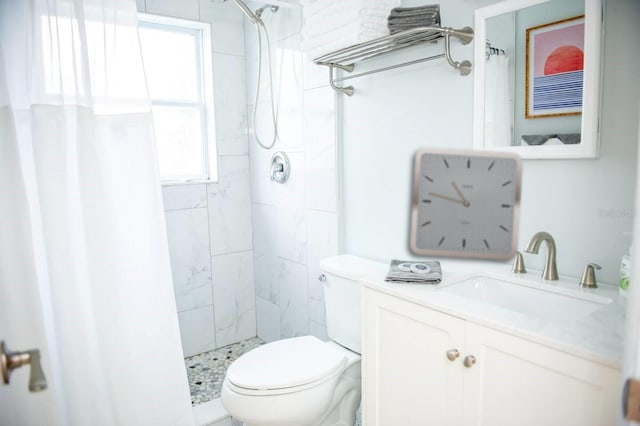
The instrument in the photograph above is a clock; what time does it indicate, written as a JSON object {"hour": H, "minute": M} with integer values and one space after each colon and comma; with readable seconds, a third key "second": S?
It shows {"hour": 10, "minute": 47}
